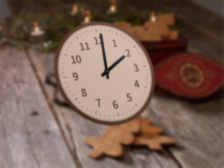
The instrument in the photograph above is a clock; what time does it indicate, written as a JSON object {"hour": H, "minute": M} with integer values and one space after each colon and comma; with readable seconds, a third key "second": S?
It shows {"hour": 2, "minute": 1}
